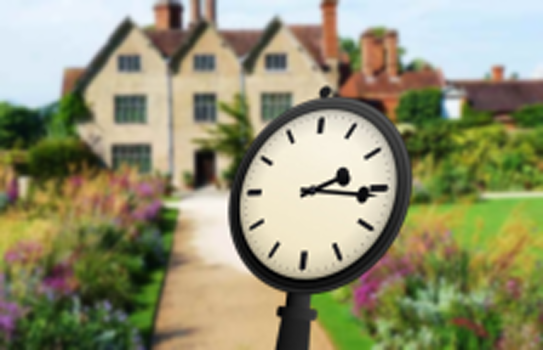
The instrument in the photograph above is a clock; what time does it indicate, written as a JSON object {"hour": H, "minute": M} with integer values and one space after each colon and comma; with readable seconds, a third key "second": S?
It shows {"hour": 2, "minute": 16}
